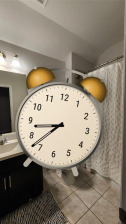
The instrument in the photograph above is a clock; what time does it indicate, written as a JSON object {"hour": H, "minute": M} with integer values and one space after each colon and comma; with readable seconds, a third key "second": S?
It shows {"hour": 8, "minute": 37}
